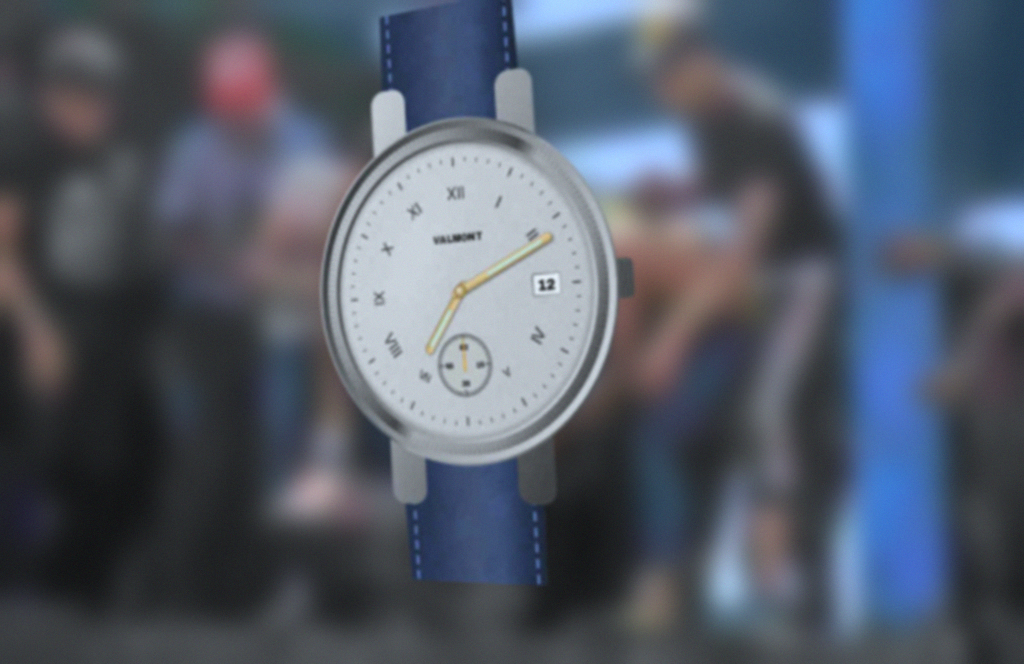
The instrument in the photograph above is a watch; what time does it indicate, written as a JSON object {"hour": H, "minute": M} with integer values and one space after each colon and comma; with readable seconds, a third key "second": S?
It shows {"hour": 7, "minute": 11}
